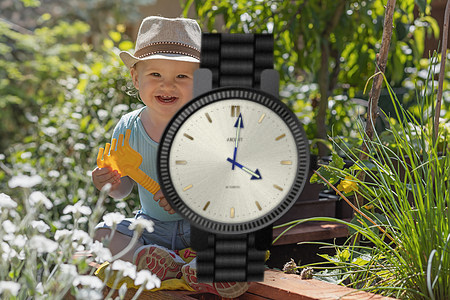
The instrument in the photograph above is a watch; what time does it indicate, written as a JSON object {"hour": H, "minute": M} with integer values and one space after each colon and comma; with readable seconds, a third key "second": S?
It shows {"hour": 4, "minute": 1}
